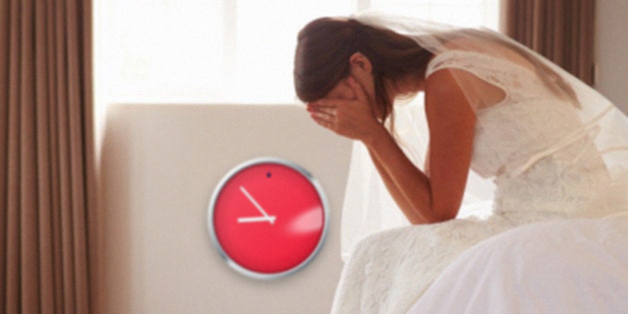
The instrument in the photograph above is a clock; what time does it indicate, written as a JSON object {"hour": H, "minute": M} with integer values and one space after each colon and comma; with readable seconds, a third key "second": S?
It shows {"hour": 8, "minute": 53}
